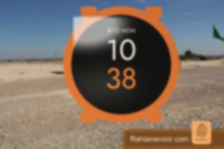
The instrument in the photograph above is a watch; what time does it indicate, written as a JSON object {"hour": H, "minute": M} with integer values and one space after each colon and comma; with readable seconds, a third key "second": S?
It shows {"hour": 10, "minute": 38}
